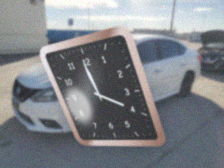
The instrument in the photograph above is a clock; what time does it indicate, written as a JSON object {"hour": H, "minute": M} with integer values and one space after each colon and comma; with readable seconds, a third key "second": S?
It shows {"hour": 3, "minute": 59}
